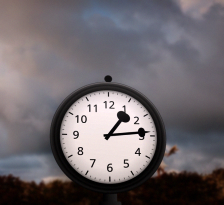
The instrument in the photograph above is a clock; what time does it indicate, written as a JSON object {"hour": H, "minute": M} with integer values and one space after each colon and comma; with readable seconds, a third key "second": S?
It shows {"hour": 1, "minute": 14}
